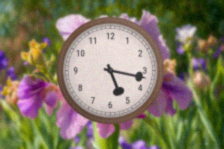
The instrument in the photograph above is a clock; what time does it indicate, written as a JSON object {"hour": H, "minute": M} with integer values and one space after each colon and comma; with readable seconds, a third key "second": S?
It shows {"hour": 5, "minute": 17}
